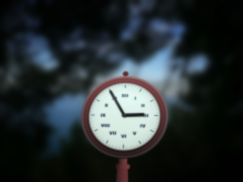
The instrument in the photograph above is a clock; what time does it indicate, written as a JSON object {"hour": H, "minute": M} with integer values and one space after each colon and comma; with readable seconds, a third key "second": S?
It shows {"hour": 2, "minute": 55}
